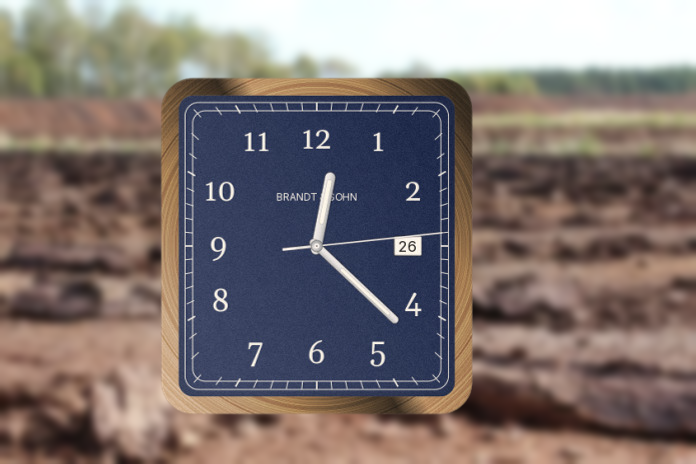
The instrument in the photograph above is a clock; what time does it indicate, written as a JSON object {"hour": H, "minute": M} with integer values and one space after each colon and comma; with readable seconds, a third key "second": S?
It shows {"hour": 12, "minute": 22, "second": 14}
